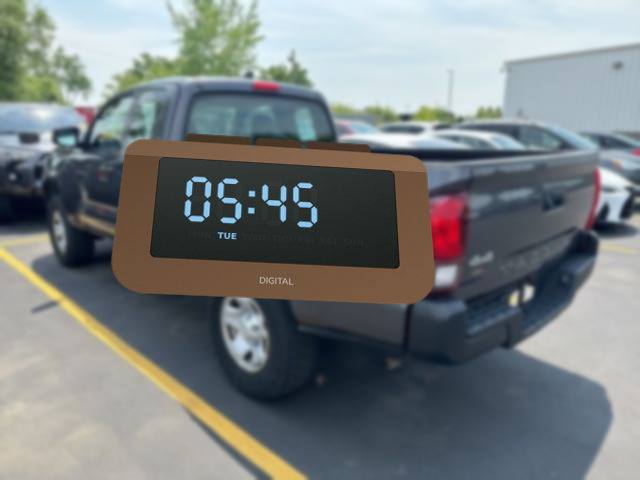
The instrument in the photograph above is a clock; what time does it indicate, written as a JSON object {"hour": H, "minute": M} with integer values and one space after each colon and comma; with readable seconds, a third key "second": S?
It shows {"hour": 5, "minute": 45}
